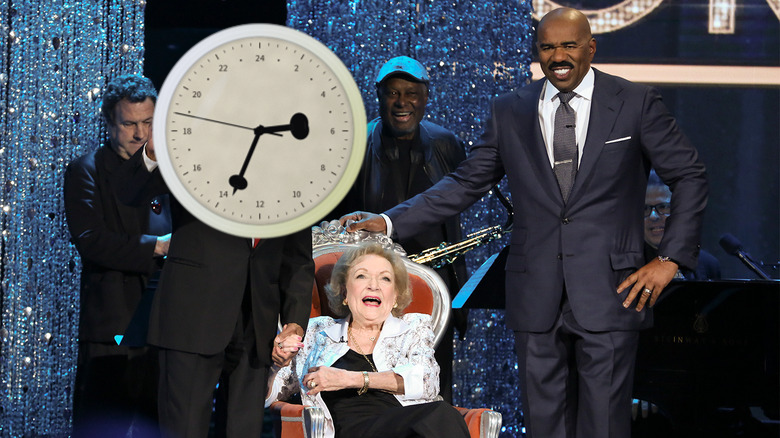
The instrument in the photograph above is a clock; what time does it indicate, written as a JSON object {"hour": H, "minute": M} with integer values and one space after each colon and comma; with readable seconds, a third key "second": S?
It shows {"hour": 5, "minute": 33, "second": 47}
